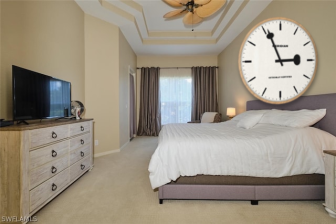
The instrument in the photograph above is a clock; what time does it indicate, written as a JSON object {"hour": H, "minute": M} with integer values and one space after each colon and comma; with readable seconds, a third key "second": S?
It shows {"hour": 2, "minute": 56}
